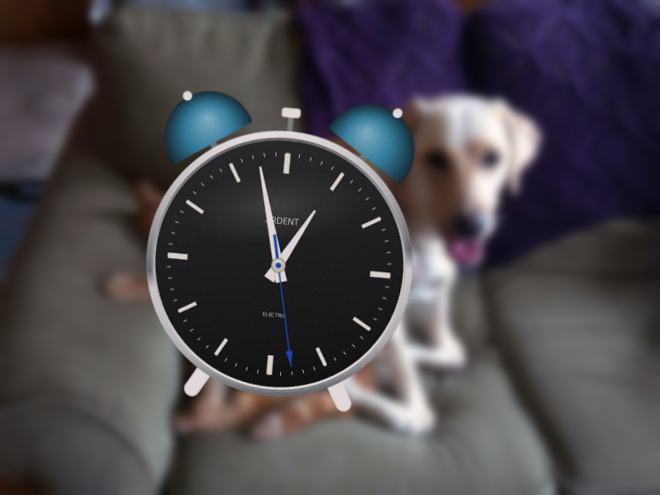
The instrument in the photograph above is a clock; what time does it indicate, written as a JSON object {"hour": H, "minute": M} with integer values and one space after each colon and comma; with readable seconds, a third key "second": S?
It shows {"hour": 12, "minute": 57, "second": 28}
